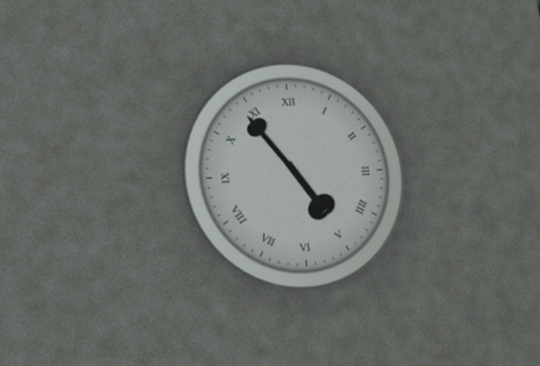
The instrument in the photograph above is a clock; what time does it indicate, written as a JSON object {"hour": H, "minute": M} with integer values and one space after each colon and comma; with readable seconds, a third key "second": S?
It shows {"hour": 4, "minute": 54}
